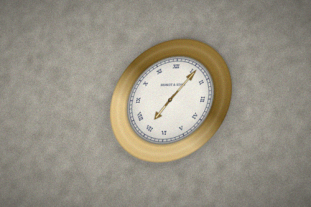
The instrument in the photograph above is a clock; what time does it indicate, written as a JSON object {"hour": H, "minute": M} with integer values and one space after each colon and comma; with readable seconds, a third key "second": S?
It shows {"hour": 7, "minute": 6}
